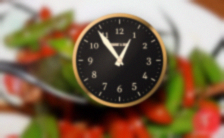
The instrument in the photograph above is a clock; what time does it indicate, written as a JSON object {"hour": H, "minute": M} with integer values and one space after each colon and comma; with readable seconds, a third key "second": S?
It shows {"hour": 12, "minute": 54}
